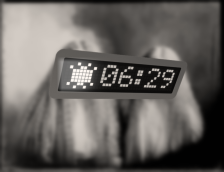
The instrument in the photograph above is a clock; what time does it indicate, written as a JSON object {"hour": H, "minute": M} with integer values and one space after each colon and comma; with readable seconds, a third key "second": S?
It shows {"hour": 6, "minute": 29}
